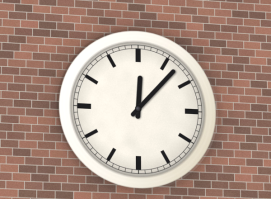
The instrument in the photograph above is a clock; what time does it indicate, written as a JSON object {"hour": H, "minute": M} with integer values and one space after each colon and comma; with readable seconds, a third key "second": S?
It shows {"hour": 12, "minute": 7}
